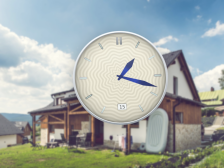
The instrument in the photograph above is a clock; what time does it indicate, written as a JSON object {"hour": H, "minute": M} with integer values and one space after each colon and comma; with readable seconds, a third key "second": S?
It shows {"hour": 1, "minute": 18}
